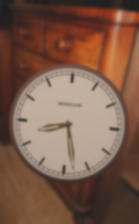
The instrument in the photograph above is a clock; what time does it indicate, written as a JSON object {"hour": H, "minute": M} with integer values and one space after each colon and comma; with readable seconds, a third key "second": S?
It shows {"hour": 8, "minute": 28}
